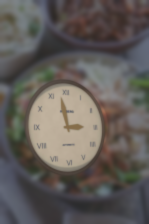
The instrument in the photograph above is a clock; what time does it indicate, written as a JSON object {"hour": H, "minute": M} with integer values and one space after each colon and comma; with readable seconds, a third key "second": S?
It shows {"hour": 2, "minute": 58}
